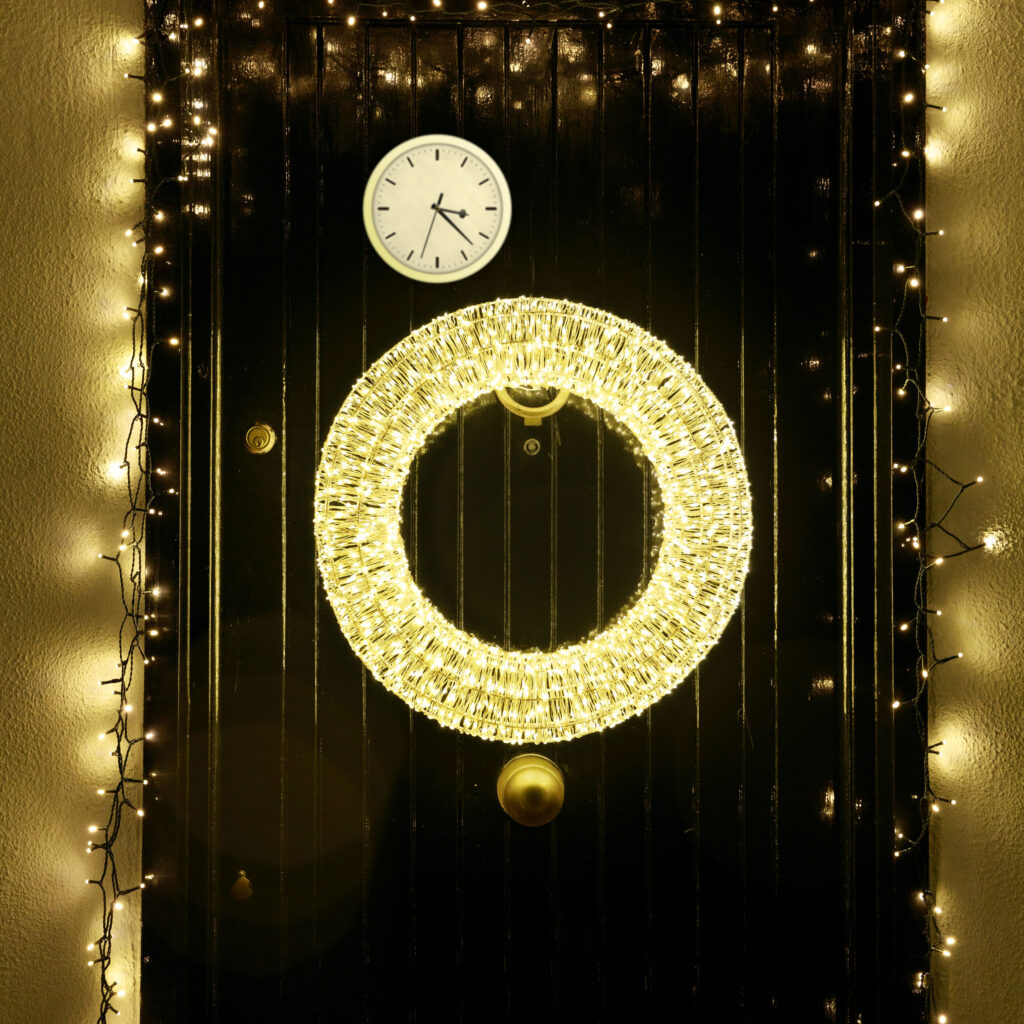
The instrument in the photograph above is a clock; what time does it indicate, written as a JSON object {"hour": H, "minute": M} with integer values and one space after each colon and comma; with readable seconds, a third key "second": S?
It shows {"hour": 3, "minute": 22, "second": 33}
